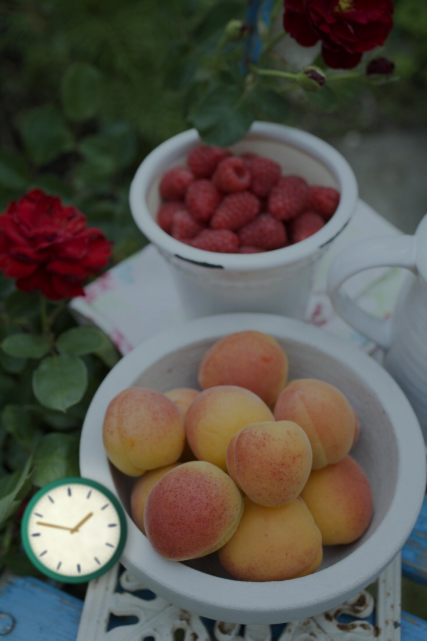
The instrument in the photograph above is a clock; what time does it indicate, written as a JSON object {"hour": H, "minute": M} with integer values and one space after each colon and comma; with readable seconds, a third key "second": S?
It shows {"hour": 1, "minute": 48}
